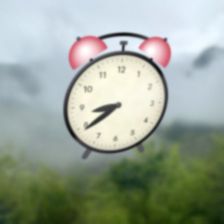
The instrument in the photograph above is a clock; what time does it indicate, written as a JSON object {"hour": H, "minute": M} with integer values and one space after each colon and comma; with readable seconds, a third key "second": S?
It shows {"hour": 8, "minute": 39}
